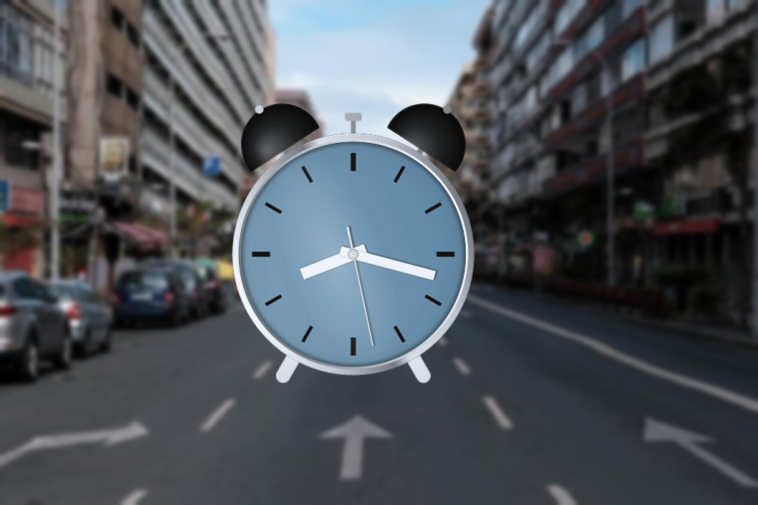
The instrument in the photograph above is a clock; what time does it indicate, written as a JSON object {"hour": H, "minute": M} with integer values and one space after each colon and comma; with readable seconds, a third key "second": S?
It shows {"hour": 8, "minute": 17, "second": 28}
